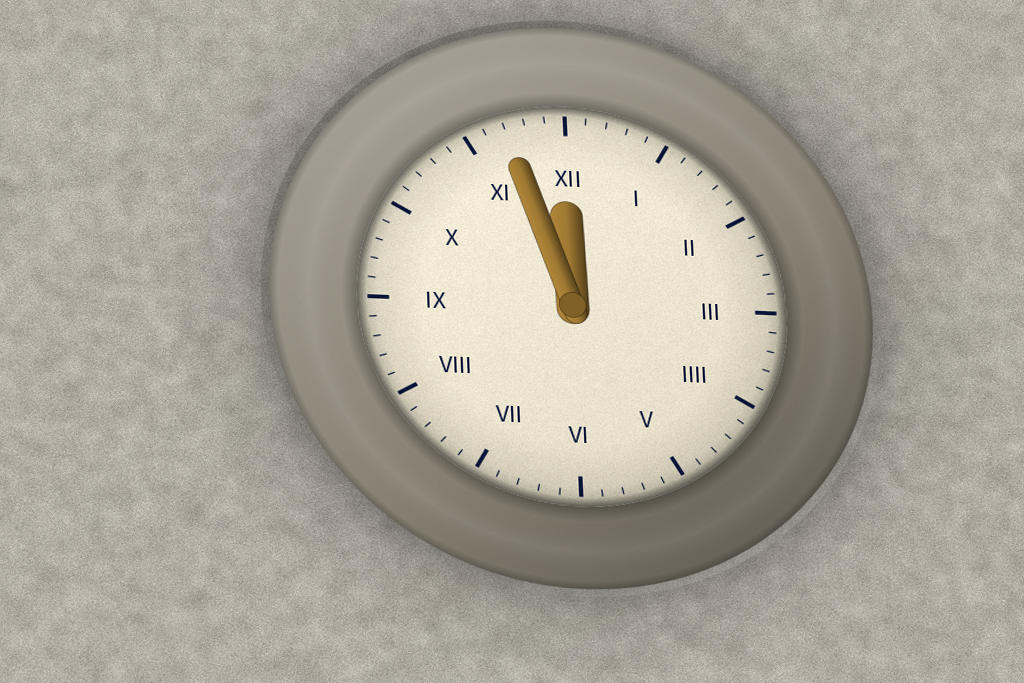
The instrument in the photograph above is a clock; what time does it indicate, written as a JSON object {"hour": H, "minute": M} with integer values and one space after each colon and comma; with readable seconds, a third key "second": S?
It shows {"hour": 11, "minute": 57}
